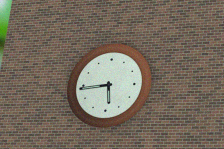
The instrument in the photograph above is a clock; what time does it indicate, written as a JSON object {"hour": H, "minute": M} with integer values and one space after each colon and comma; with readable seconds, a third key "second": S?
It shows {"hour": 5, "minute": 44}
